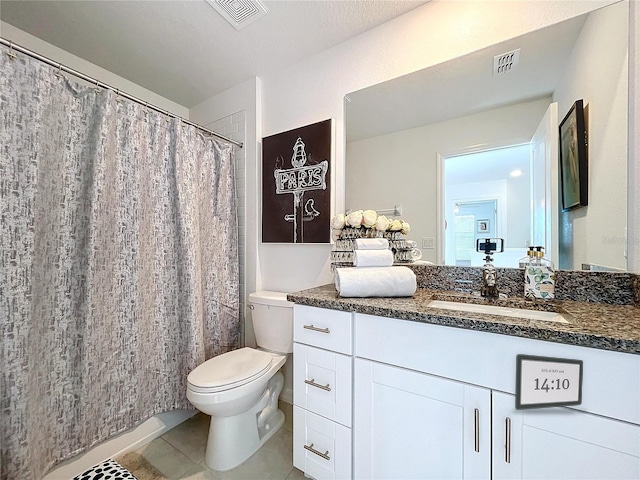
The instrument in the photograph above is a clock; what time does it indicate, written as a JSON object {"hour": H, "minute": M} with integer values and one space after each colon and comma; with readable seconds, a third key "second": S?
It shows {"hour": 14, "minute": 10}
